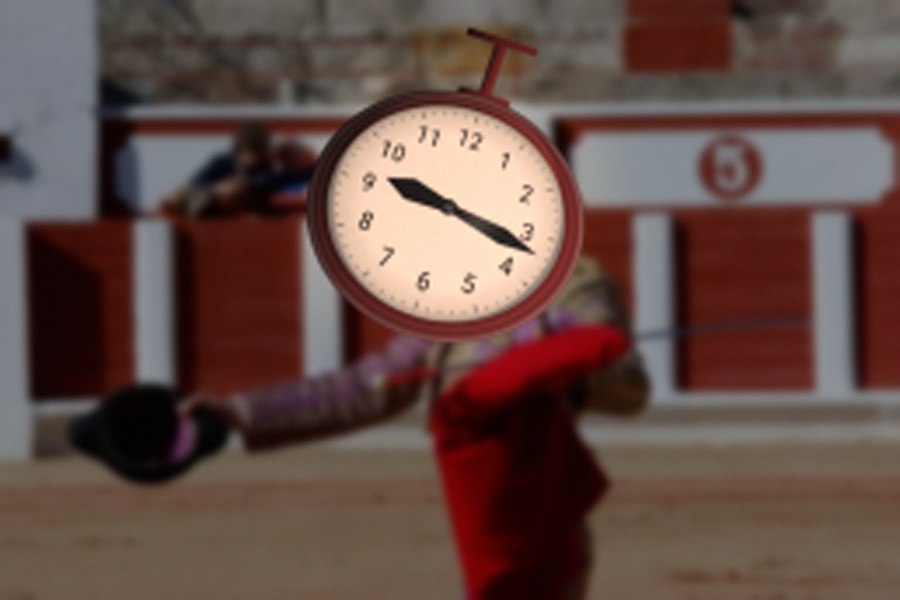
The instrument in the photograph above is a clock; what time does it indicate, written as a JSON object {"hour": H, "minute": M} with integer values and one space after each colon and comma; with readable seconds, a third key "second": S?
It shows {"hour": 9, "minute": 17}
